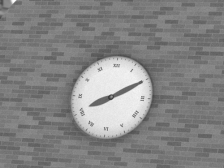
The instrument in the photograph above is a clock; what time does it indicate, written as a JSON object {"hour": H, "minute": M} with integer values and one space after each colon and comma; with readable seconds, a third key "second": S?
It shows {"hour": 8, "minute": 10}
